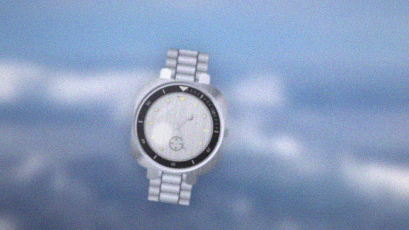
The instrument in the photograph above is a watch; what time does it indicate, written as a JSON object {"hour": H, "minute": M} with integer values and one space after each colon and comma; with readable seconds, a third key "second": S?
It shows {"hour": 1, "minute": 26}
